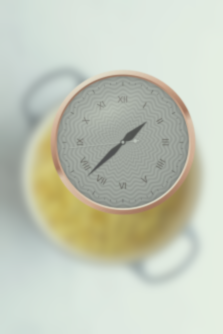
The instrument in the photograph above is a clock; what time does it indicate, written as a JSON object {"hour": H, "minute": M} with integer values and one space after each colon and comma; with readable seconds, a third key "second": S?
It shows {"hour": 1, "minute": 37, "second": 44}
